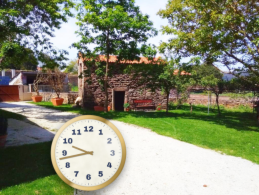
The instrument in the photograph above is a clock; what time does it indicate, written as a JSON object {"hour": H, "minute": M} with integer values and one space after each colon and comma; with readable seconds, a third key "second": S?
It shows {"hour": 9, "minute": 43}
